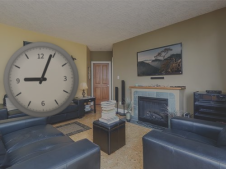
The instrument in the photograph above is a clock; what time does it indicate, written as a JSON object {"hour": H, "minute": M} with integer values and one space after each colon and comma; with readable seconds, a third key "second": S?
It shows {"hour": 9, "minute": 4}
